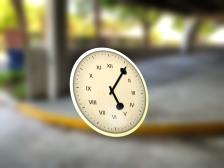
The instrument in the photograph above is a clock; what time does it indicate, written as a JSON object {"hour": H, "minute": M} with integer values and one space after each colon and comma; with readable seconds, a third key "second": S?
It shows {"hour": 5, "minute": 6}
